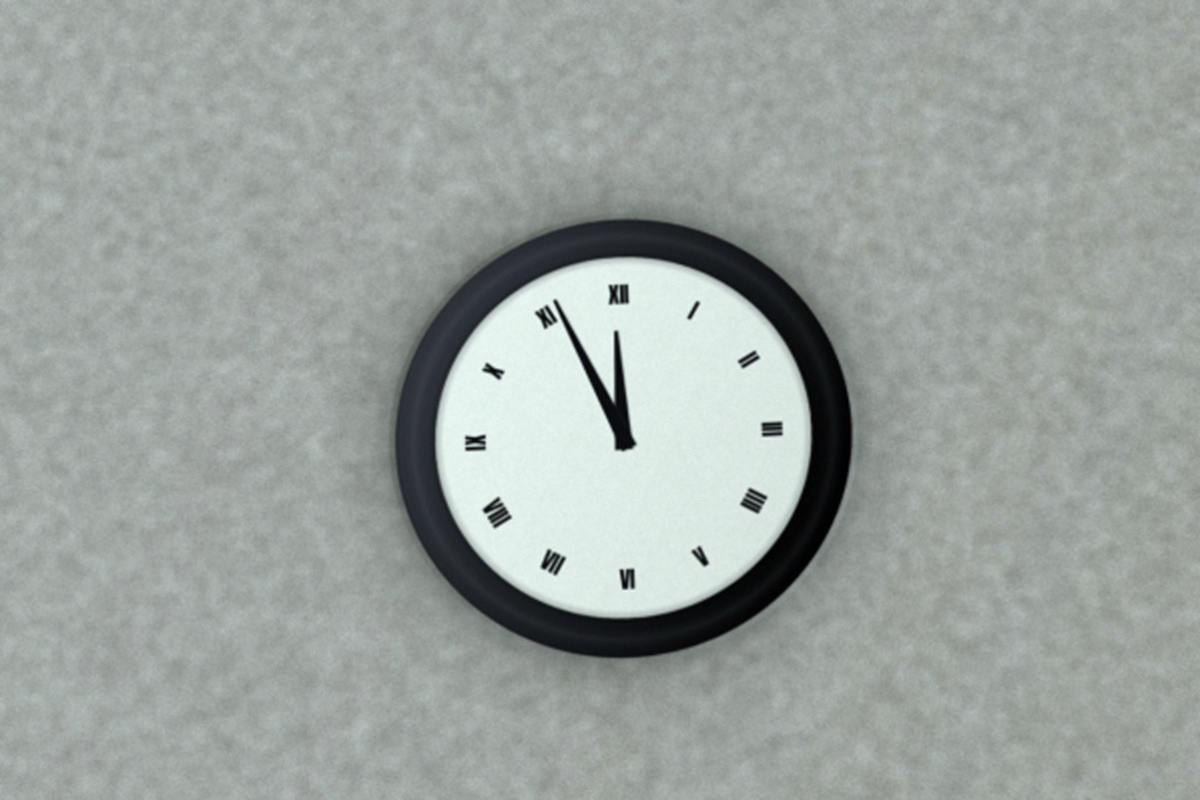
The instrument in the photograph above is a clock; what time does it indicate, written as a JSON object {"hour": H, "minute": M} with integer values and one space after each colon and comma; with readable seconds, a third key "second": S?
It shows {"hour": 11, "minute": 56}
